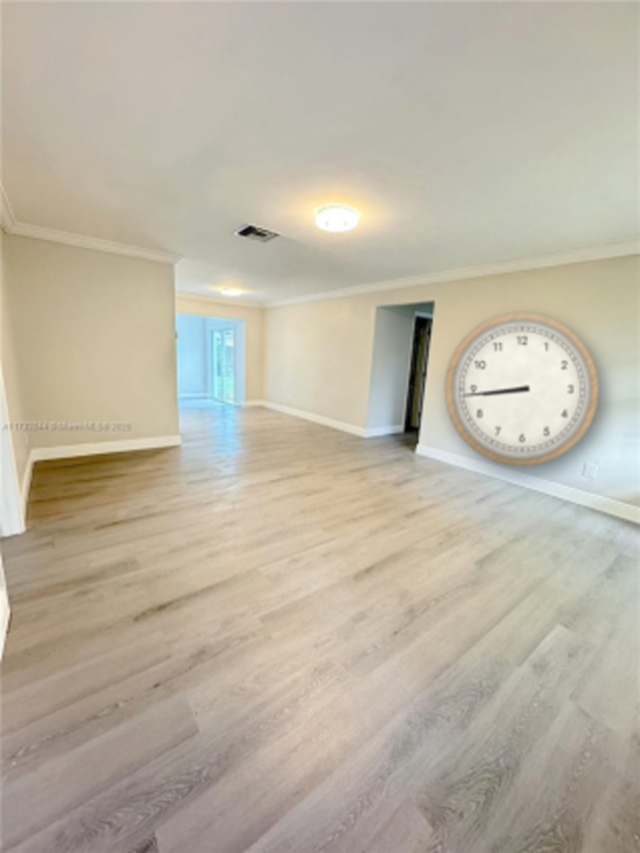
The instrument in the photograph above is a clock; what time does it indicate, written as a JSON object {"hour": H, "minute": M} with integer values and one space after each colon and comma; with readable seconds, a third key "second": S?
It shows {"hour": 8, "minute": 44}
